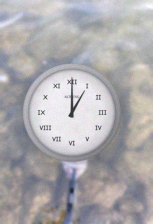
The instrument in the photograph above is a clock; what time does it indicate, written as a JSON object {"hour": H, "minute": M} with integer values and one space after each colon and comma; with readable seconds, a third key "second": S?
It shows {"hour": 1, "minute": 0}
